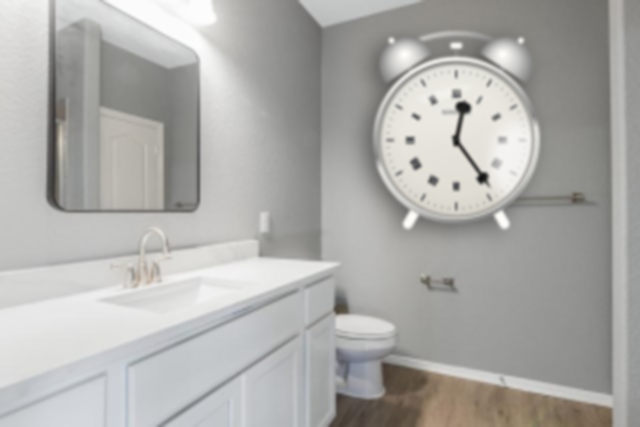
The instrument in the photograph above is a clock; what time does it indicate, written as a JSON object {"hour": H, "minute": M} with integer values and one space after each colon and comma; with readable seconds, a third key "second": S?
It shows {"hour": 12, "minute": 24}
